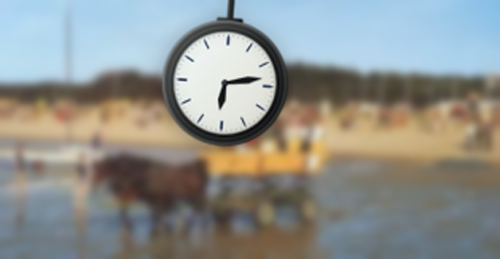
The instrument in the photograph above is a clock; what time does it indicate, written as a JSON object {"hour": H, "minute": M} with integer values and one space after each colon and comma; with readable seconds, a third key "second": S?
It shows {"hour": 6, "minute": 13}
